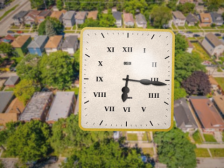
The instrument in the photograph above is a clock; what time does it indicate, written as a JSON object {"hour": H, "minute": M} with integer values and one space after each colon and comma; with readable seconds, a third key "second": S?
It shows {"hour": 6, "minute": 16}
